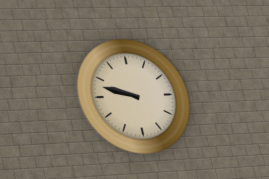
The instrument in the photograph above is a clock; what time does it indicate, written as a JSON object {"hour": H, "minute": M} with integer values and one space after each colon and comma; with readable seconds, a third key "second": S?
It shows {"hour": 9, "minute": 48}
